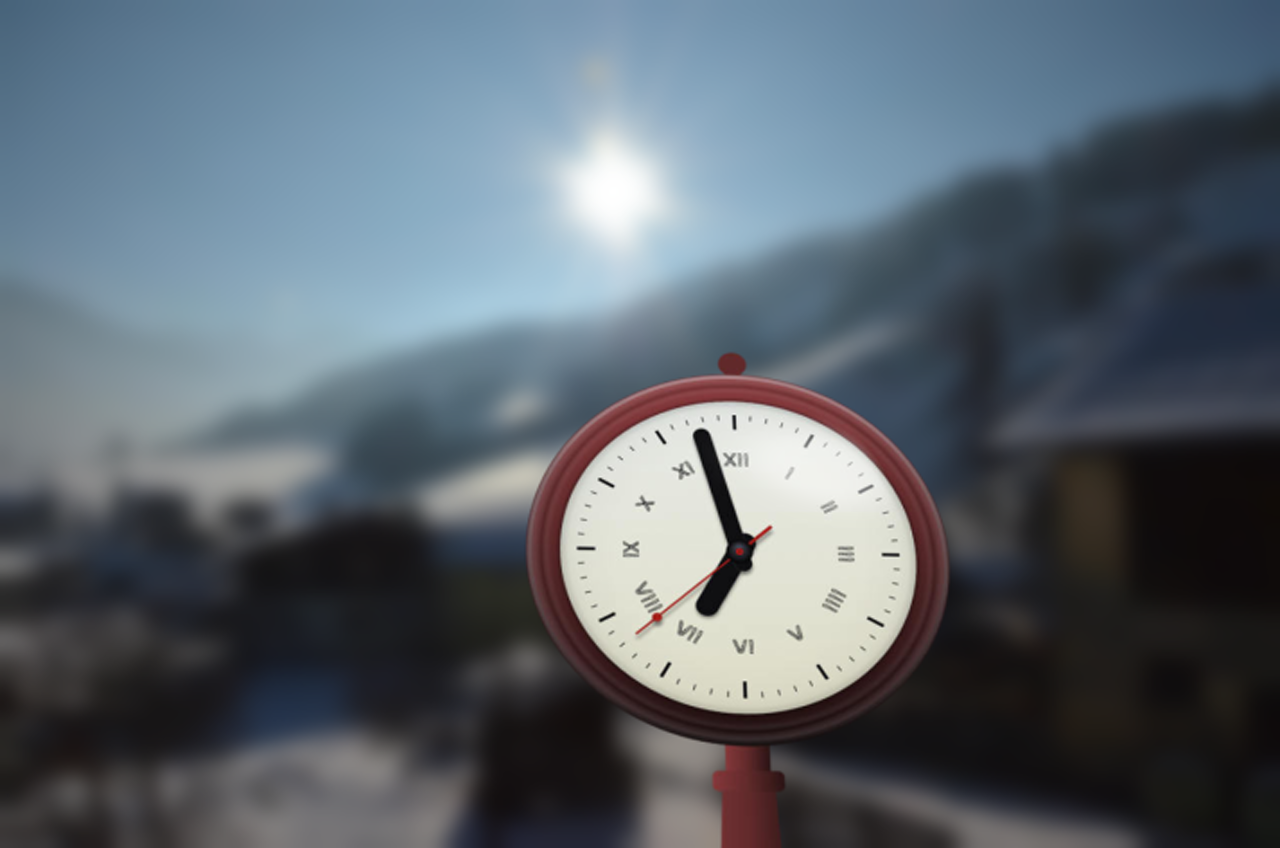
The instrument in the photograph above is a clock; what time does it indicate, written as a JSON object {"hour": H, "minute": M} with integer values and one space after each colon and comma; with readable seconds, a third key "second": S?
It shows {"hour": 6, "minute": 57, "second": 38}
